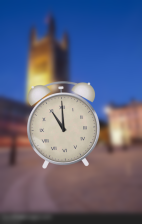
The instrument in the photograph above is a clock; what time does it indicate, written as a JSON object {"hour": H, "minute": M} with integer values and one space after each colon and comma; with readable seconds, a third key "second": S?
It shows {"hour": 11, "minute": 0}
